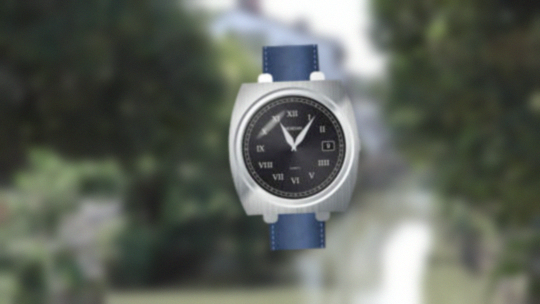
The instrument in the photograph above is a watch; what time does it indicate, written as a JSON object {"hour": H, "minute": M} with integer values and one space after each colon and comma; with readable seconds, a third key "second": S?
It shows {"hour": 11, "minute": 6}
